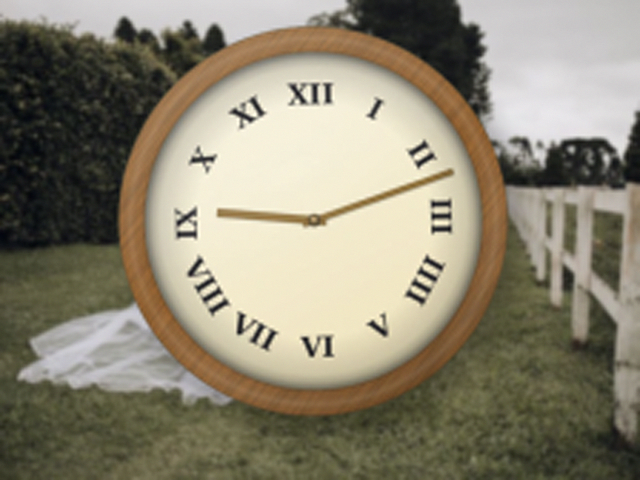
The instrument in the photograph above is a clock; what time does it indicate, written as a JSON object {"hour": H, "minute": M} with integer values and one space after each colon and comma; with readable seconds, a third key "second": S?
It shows {"hour": 9, "minute": 12}
